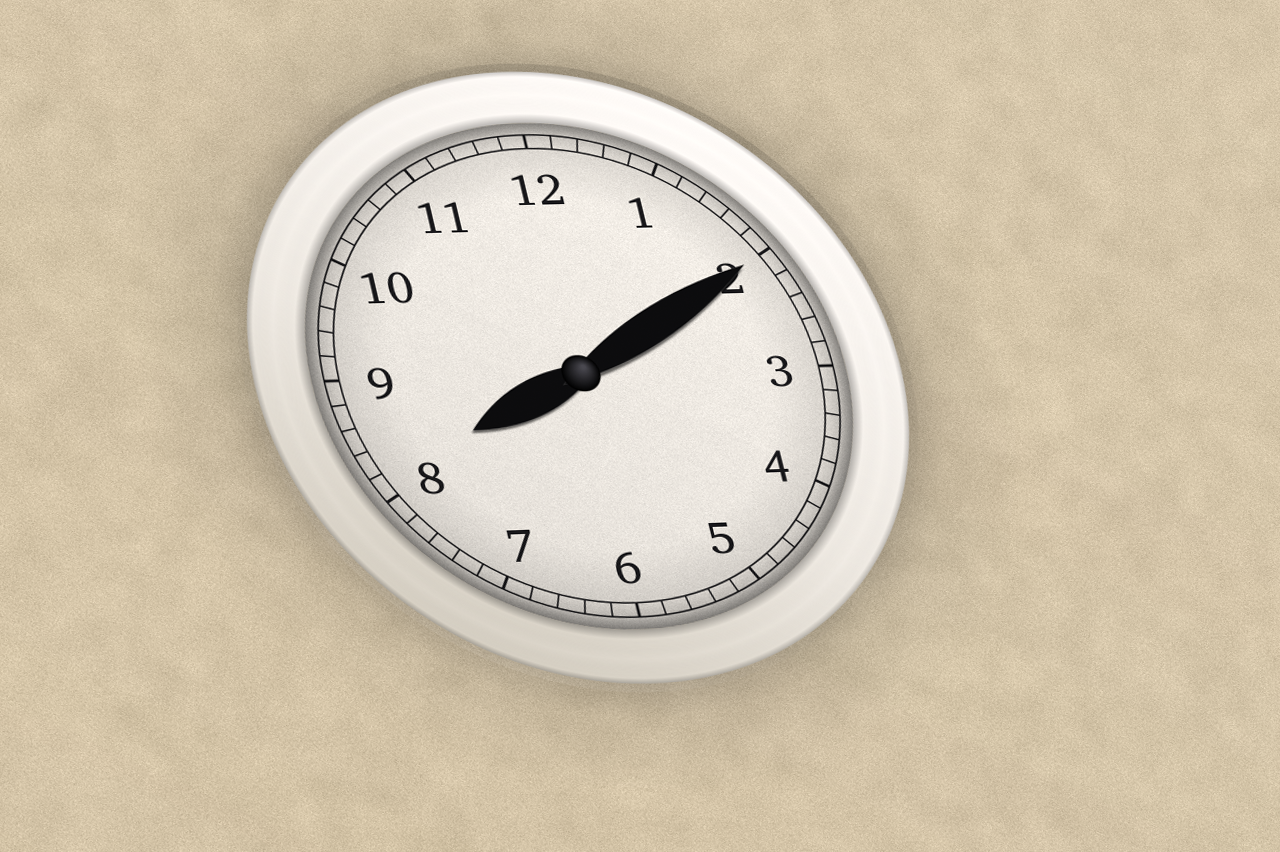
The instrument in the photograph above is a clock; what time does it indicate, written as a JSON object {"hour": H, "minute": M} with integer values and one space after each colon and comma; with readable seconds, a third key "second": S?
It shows {"hour": 8, "minute": 10}
